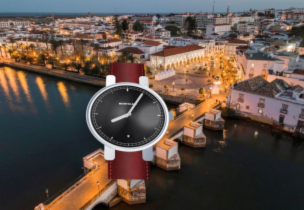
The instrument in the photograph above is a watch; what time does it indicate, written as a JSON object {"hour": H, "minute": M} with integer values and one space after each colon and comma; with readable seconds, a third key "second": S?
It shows {"hour": 8, "minute": 5}
